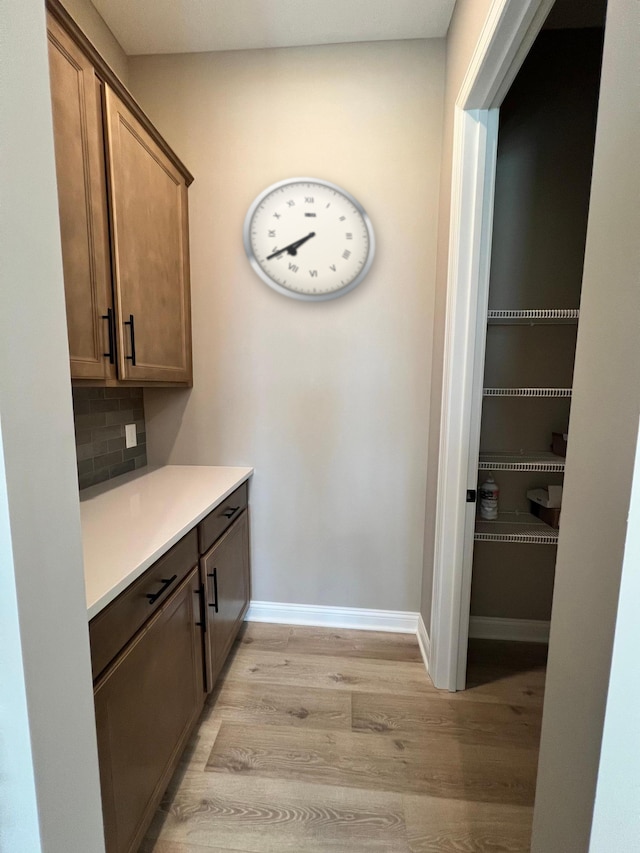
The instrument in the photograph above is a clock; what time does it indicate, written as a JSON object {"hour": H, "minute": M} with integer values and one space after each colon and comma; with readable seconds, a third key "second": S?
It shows {"hour": 7, "minute": 40}
